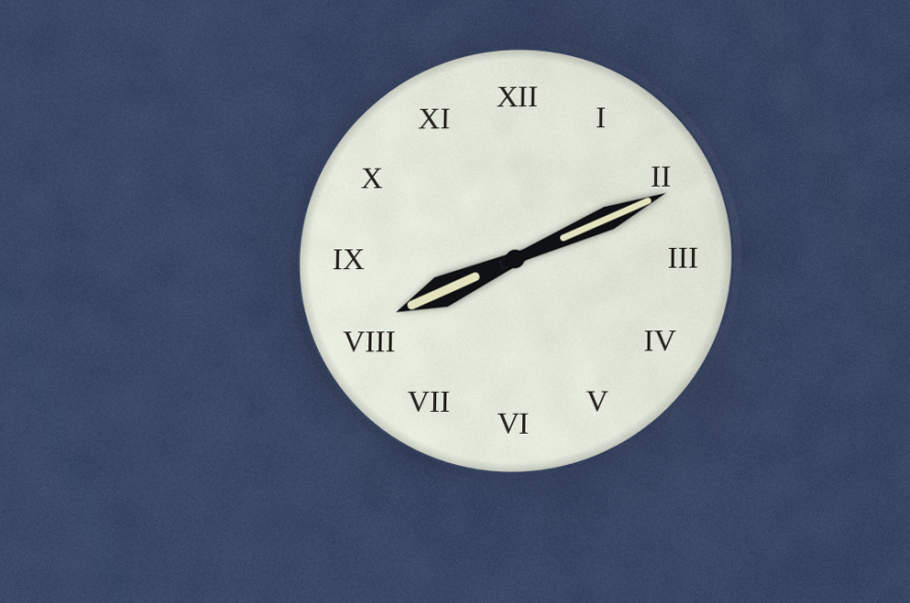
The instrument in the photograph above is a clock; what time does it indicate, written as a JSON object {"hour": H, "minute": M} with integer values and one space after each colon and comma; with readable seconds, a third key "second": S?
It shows {"hour": 8, "minute": 11}
